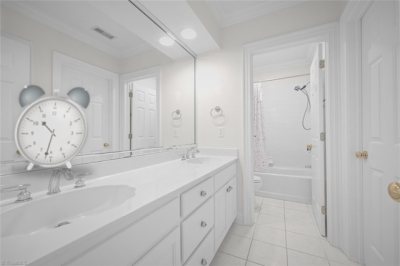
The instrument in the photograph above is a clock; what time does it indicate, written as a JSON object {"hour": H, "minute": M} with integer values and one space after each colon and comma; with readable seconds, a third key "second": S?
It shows {"hour": 10, "minute": 32}
